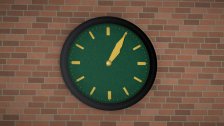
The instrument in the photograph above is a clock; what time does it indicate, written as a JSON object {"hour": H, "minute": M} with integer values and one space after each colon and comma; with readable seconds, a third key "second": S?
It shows {"hour": 1, "minute": 5}
